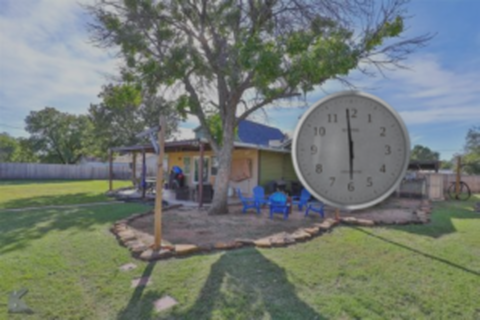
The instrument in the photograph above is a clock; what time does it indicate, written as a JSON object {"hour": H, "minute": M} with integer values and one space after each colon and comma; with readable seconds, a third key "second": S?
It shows {"hour": 5, "minute": 59}
